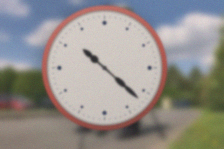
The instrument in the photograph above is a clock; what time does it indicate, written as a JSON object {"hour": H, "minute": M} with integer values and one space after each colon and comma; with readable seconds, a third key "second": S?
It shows {"hour": 10, "minute": 22}
